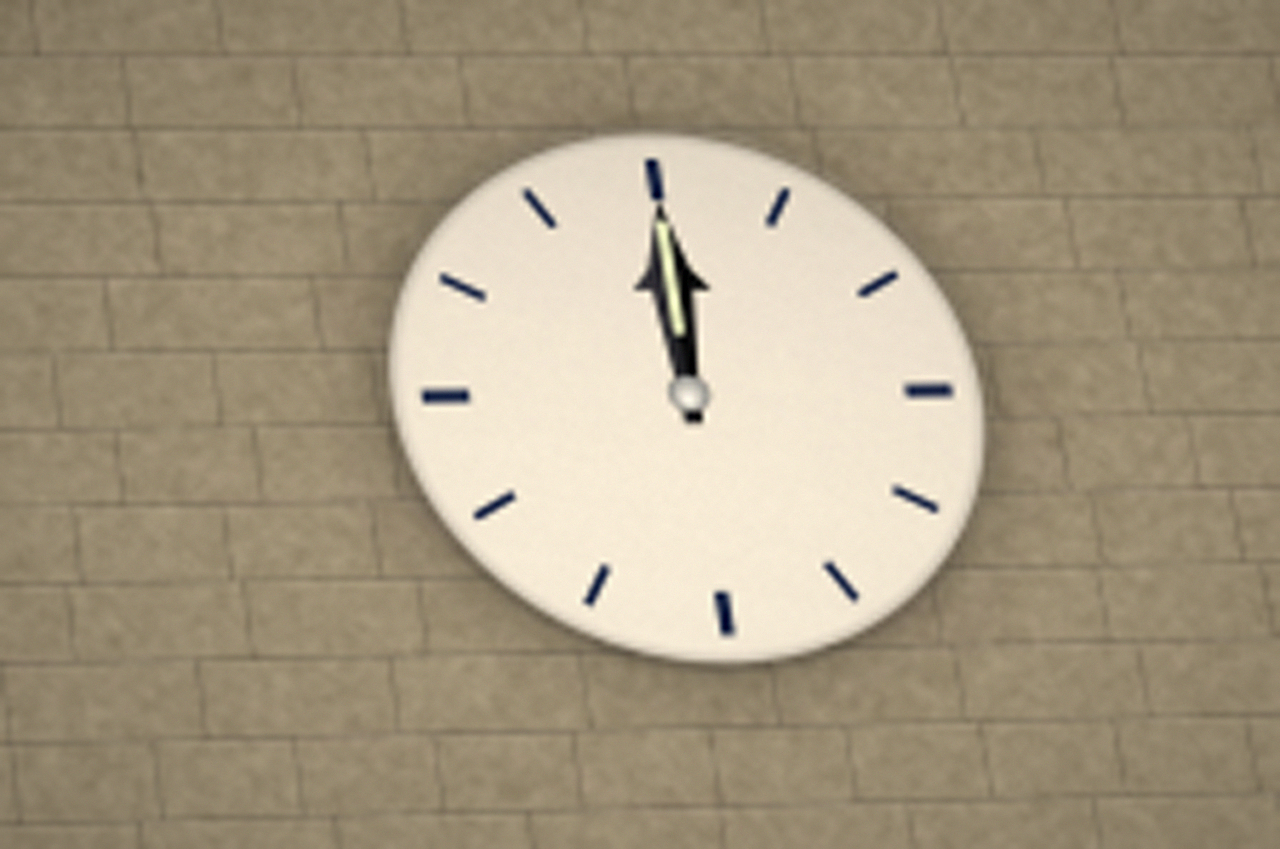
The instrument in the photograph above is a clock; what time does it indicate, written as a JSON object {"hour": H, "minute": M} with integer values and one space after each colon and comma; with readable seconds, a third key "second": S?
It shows {"hour": 12, "minute": 0}
